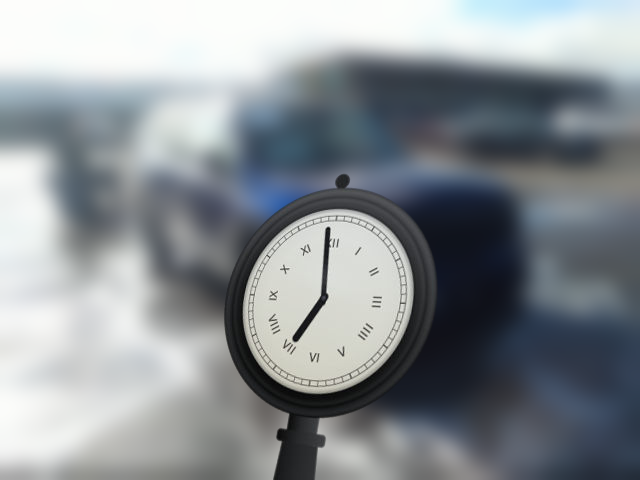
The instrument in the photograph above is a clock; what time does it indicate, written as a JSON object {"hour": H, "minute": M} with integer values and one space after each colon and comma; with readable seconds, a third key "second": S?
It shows {"hour": 6, "minute": 59}
